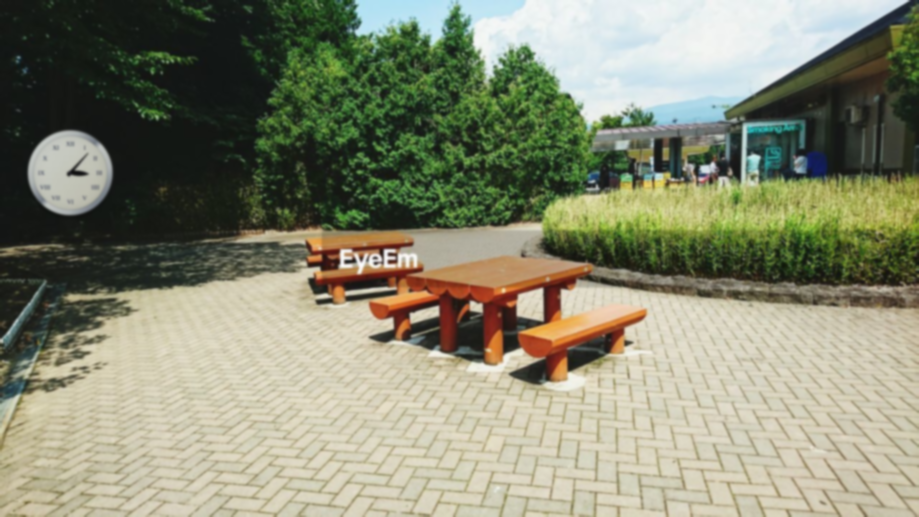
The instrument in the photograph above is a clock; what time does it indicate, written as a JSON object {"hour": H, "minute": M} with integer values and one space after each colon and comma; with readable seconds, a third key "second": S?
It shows {"hour": 3, "minute": 7}
